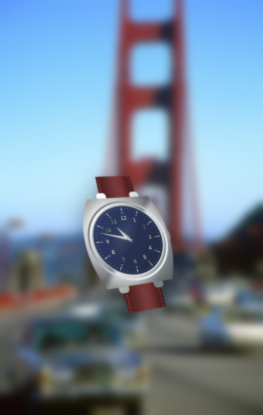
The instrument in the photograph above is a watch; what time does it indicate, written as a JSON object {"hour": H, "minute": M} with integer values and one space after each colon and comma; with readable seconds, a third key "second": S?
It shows {"hour": 10, "minute": 48}
